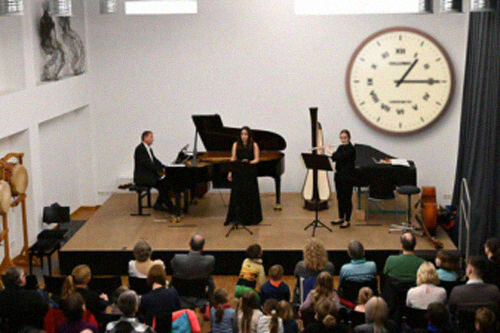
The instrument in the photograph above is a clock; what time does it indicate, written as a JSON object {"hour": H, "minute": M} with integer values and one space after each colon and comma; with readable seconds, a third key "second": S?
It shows {"hour": 1, "minute": 15}
